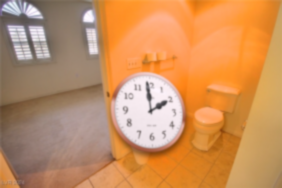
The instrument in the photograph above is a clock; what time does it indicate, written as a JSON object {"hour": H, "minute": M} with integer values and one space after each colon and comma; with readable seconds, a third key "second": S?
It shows {"hour": 1, "minute": 59}
